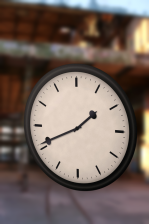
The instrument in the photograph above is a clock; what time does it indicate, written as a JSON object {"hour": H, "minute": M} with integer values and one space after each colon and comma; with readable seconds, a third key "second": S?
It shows {"hour": 1, "minute": 41}
